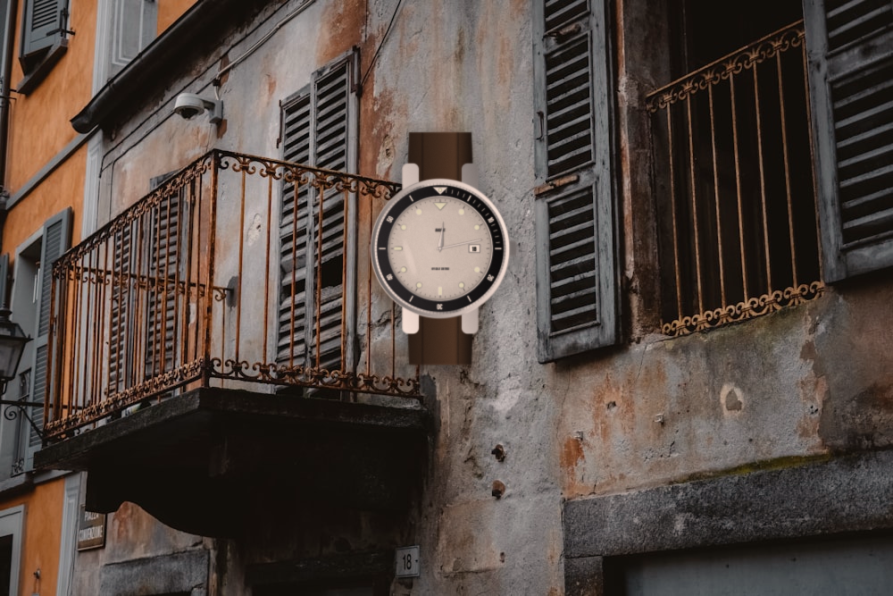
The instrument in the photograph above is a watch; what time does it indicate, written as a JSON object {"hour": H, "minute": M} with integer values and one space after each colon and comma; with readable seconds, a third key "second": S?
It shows {"hour": 12, "minute": 13}
